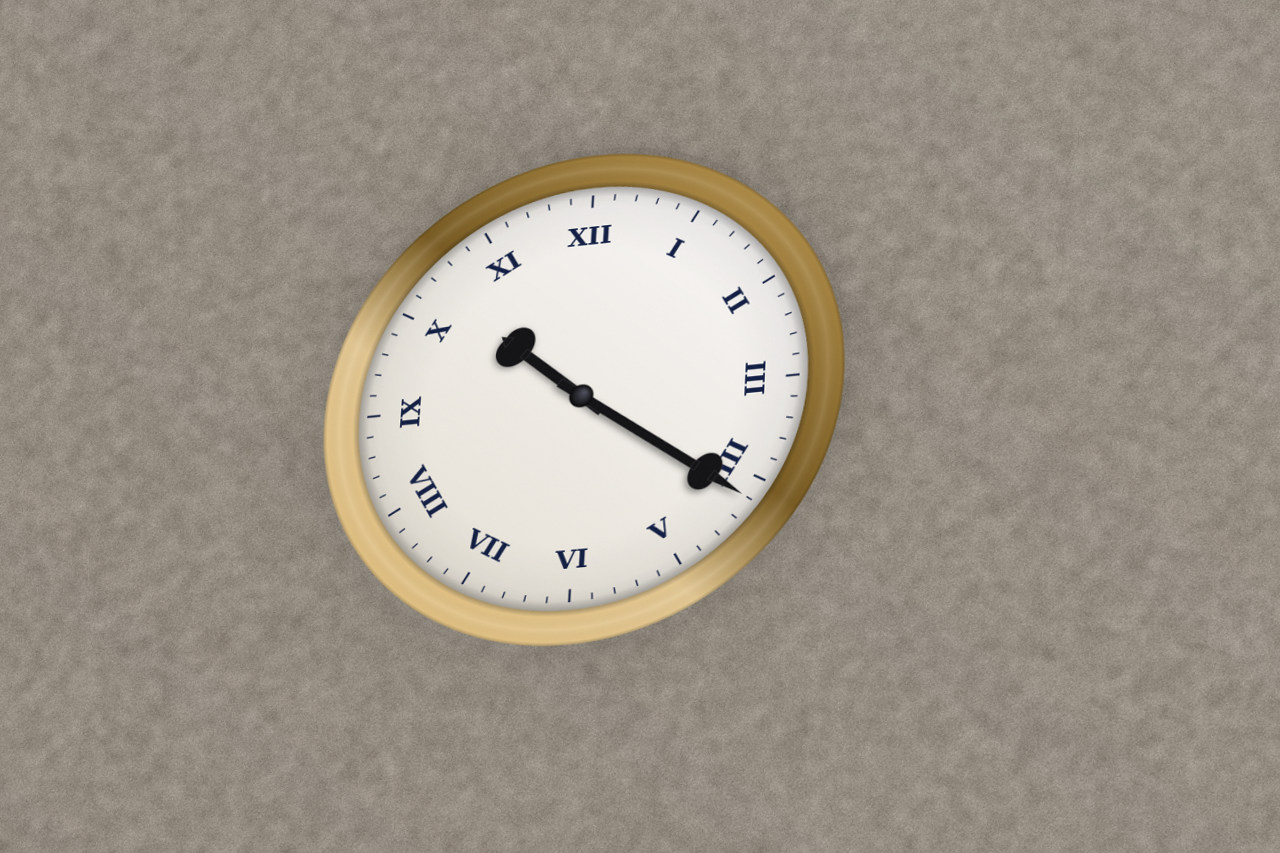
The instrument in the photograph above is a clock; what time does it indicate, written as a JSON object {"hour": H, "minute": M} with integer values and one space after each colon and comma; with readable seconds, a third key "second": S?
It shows {"hour": 10, "minute": 21}
